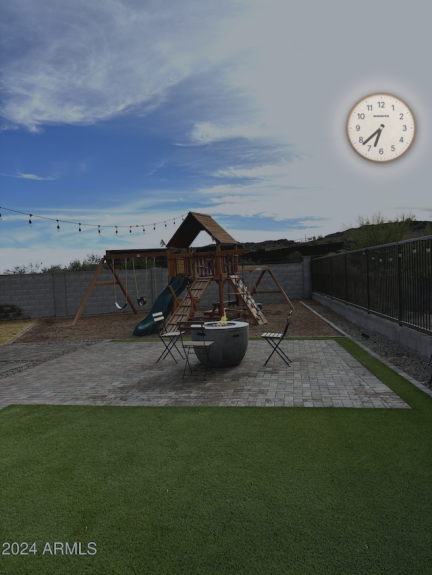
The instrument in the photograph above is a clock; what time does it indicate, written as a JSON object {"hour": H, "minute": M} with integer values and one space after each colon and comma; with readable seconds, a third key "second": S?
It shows {"hour": 6, "minute": 38}
